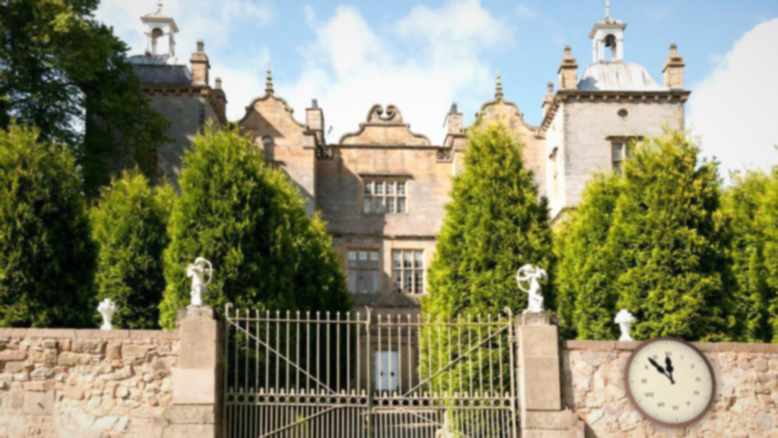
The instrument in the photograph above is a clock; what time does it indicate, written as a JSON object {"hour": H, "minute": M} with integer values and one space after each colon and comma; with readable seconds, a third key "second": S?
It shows {"hour": 11, "minute": 53}
